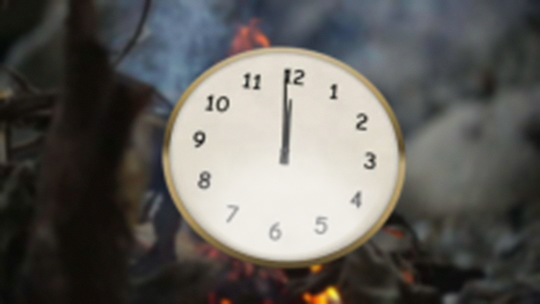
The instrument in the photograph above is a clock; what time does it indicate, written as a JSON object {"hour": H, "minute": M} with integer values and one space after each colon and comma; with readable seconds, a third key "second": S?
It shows {"hour": 11, "minute": 59}
